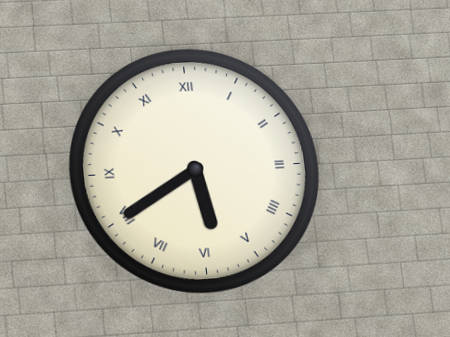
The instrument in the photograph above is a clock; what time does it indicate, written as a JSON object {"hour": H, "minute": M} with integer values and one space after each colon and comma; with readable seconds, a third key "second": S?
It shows {"hour": 5, "minute": 40}
